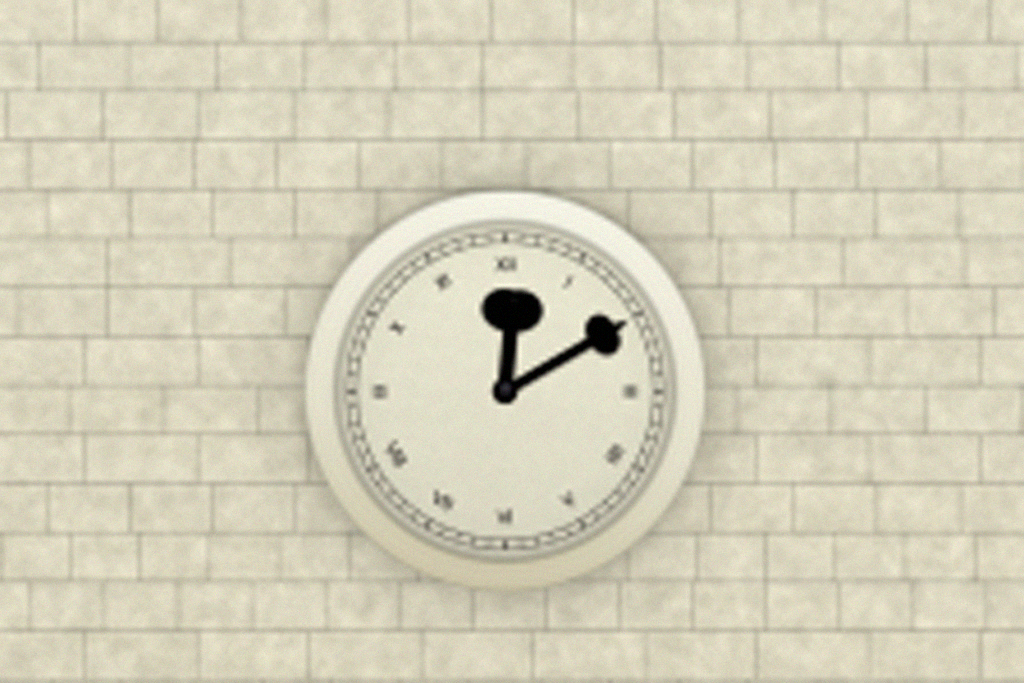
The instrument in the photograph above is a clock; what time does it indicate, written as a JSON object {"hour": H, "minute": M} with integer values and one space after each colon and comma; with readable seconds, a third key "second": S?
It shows {"hour": 12, "minute": 10}
